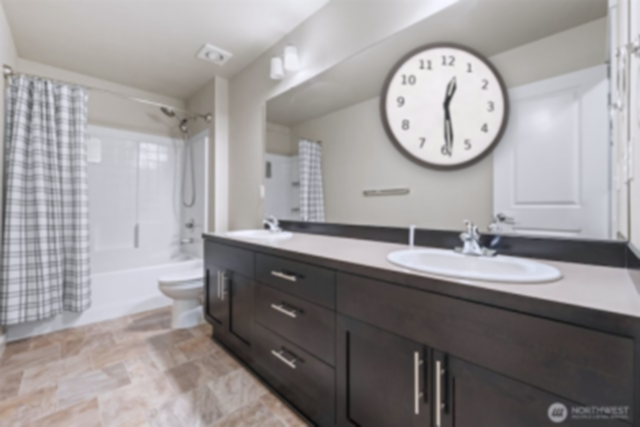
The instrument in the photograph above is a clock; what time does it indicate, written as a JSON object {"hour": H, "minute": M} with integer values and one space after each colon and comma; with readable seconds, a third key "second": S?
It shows {"hour": 12, "minute": 29}
